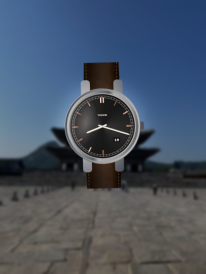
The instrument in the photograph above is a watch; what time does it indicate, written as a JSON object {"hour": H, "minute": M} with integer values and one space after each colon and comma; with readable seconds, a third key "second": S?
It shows {"hour": 8, "minute": 18}
